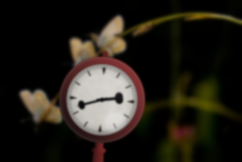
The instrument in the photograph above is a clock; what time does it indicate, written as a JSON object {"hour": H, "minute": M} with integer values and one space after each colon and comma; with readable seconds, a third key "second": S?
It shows {"hour": 2, "minute": 42}
